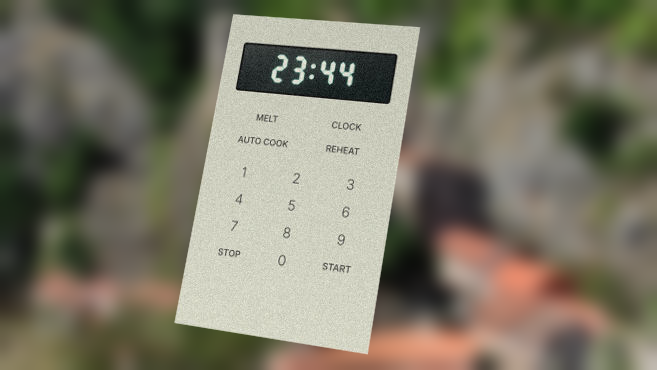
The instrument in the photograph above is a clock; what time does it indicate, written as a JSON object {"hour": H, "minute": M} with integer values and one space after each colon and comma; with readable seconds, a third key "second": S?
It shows {"hour": 23, "minute": 44}
